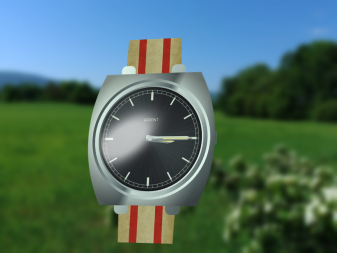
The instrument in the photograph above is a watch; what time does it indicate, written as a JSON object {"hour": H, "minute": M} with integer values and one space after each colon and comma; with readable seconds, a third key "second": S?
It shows {"hour": 3, "minute": 15}
